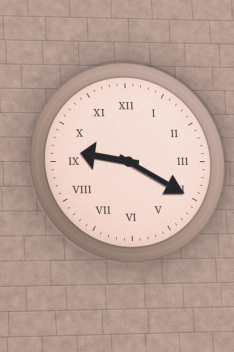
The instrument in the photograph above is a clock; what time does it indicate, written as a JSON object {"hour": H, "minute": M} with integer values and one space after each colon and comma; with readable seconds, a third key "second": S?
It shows {"hour": 9, "minute": 20}
